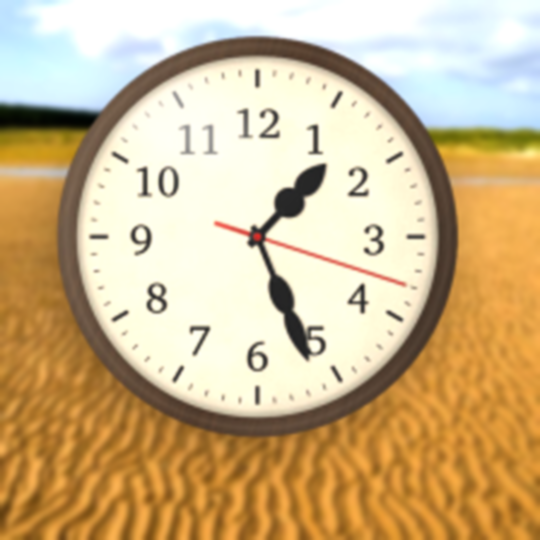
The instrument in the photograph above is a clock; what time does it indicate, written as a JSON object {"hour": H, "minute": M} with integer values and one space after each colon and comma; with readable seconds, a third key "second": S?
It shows {"hour": 1, "minute": 26, "second": 18}
